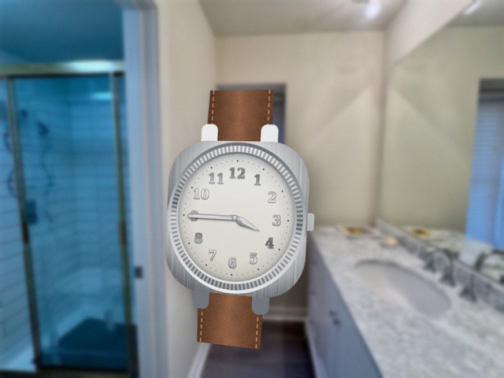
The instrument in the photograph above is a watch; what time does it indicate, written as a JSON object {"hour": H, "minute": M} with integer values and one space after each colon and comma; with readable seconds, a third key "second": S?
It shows {"hour": 3, "minute": 45}
